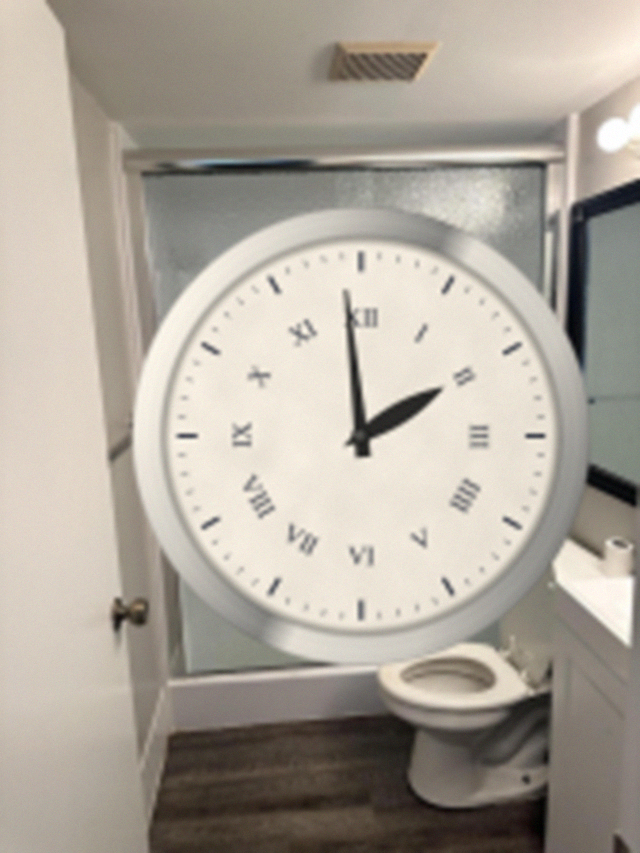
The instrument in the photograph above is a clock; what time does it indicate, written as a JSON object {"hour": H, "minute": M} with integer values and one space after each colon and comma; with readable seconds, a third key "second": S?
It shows {"hour": 1, "minute": 59}
